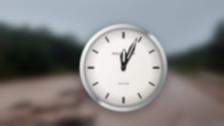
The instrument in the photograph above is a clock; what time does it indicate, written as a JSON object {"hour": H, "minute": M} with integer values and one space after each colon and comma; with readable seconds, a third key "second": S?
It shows {"hour": 12, "minute": 4}
